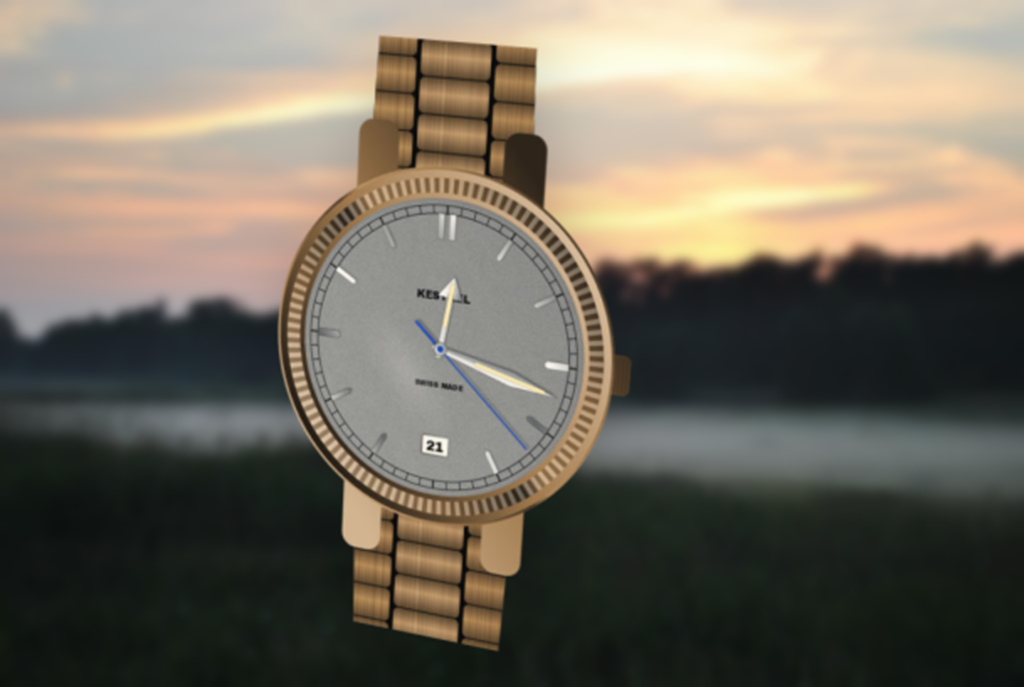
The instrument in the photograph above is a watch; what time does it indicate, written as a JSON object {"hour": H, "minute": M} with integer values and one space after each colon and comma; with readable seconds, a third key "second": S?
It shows {"hour": 12, "minute": 17, "second": 22}
